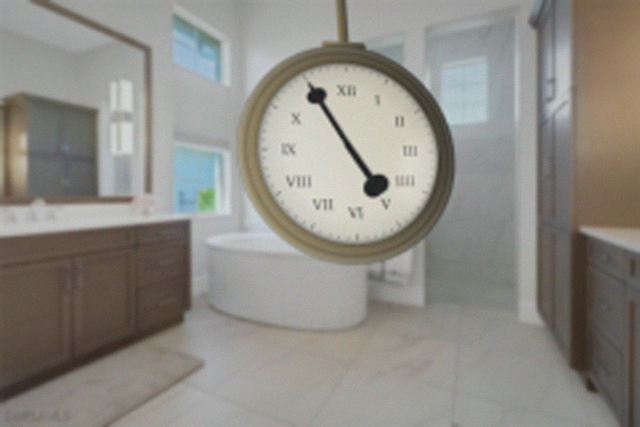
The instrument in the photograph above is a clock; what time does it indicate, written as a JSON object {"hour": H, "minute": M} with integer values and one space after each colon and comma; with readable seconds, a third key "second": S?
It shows {"hour": 4, "minute": 55}
